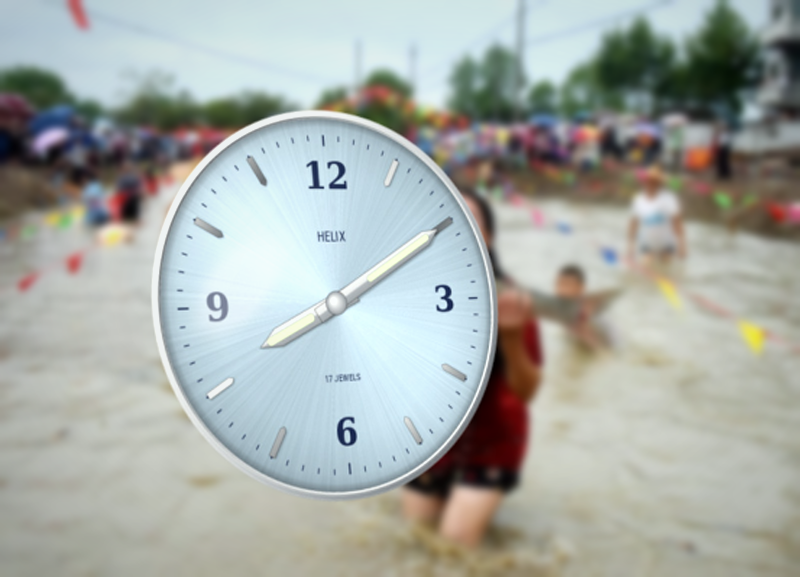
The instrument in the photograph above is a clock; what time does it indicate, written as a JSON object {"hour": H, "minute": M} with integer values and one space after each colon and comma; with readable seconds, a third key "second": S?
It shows {"hour": 8, "minute": 10}
